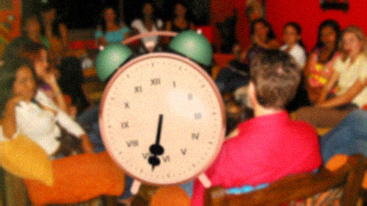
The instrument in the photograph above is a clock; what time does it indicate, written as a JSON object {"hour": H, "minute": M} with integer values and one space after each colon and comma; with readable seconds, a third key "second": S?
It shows {"hour": 6, "minute": 33}
